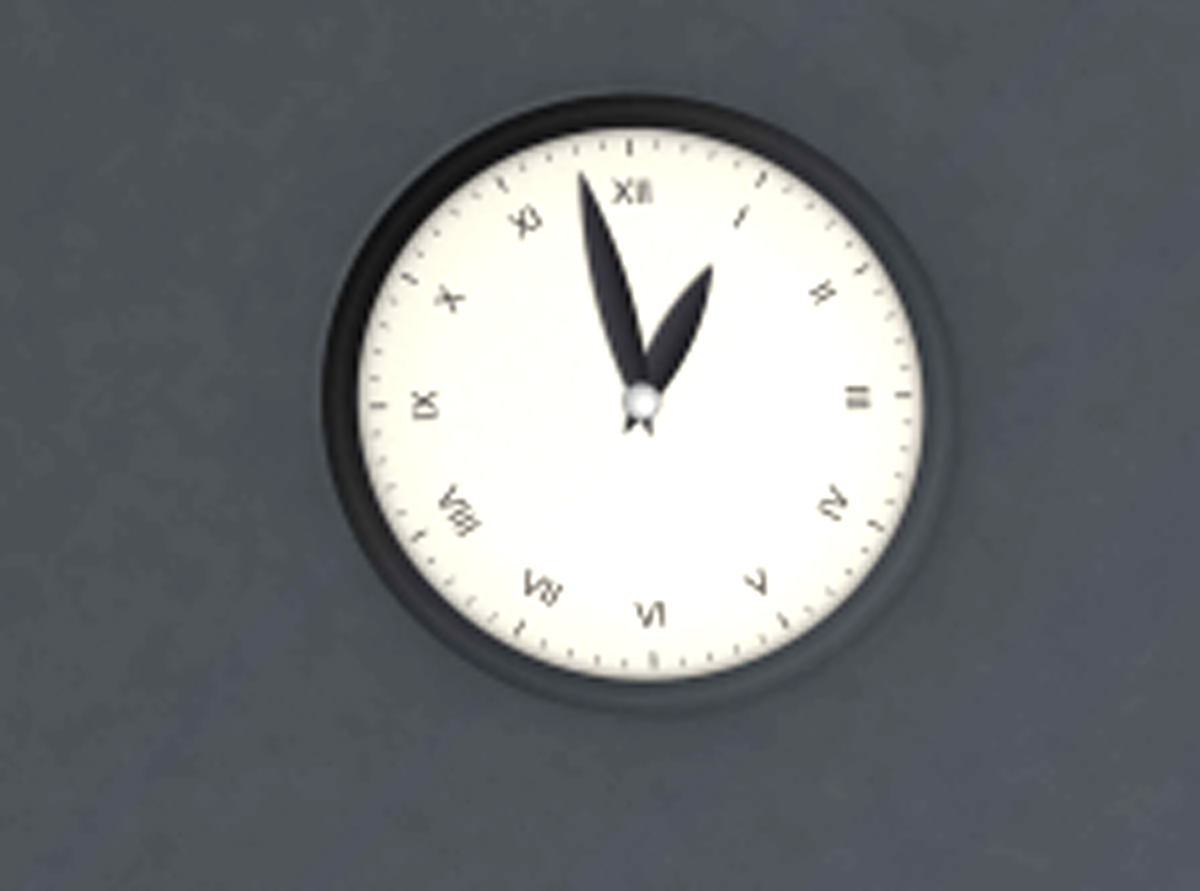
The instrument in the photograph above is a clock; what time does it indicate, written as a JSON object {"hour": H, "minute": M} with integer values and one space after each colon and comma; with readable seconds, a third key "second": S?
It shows {"hour": 12, "minute": 58}
